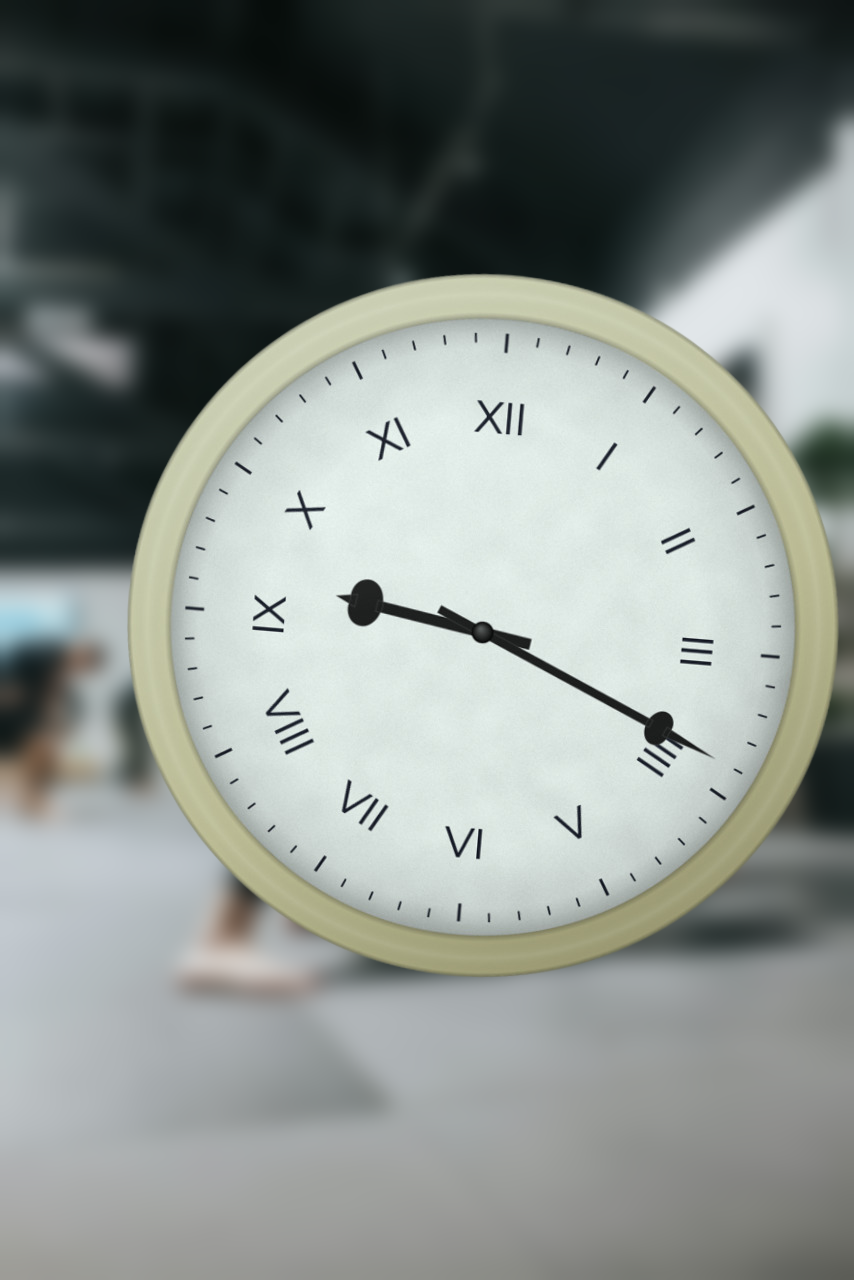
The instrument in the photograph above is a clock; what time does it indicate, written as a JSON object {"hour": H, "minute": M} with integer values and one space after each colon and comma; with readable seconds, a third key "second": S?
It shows {"hour": 9, "minute": 19}
